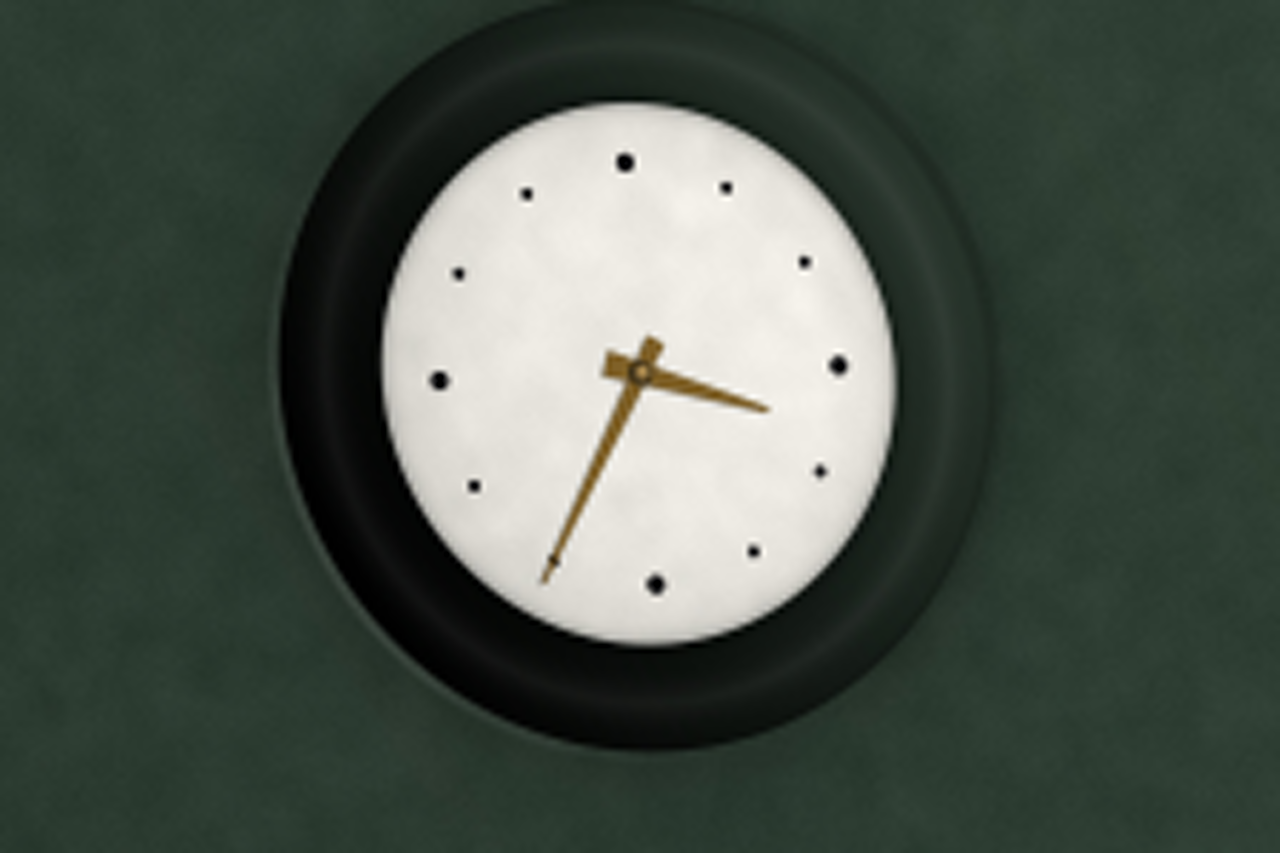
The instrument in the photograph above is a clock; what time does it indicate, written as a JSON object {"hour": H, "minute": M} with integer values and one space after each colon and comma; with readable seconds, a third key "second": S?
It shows {"hour": 3, "minute": 35}
